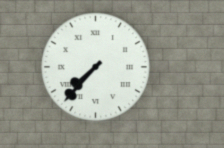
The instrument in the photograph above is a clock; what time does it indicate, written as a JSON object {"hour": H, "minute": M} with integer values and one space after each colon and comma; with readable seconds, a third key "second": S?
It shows {"hour": 7, "minute": 37}
